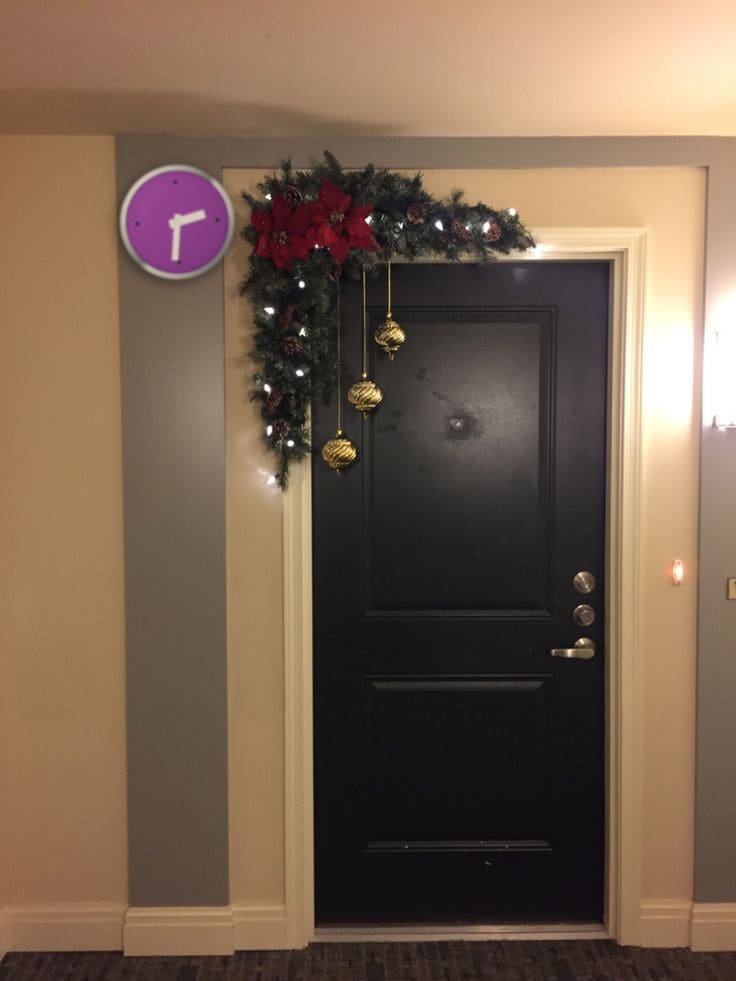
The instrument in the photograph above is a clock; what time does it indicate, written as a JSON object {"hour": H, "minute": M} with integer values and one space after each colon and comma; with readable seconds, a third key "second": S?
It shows {"hour": 2, "minute": 31}
